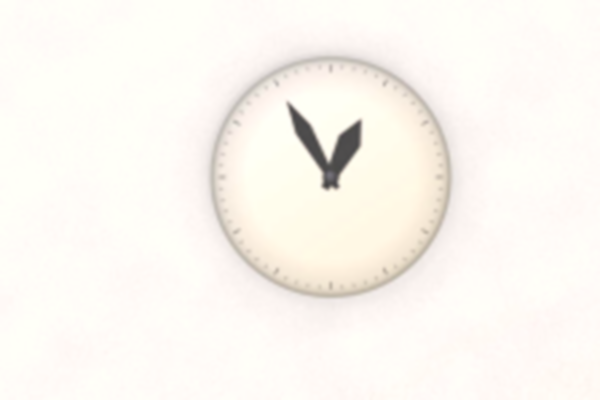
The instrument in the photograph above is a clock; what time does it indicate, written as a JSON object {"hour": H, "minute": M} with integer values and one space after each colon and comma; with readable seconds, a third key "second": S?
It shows {"hour": 12, "minute": 55}
